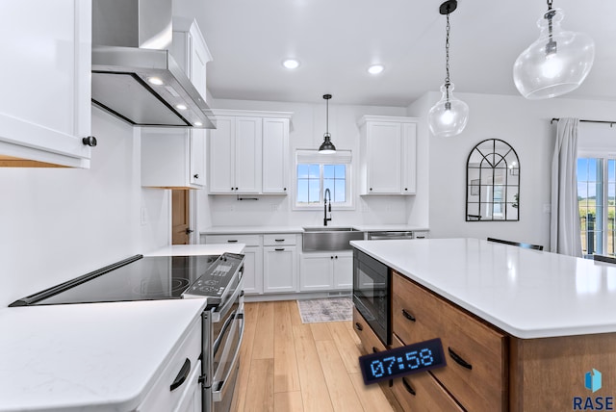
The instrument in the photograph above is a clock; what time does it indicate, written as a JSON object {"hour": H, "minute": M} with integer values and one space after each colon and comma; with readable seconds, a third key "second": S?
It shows {"hour": 7, "minute": 58}
